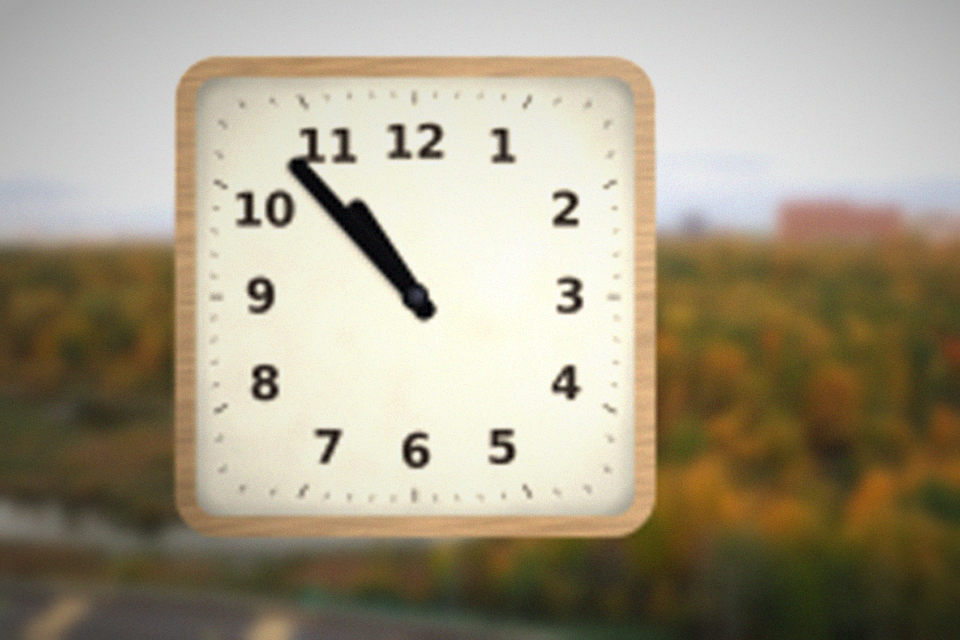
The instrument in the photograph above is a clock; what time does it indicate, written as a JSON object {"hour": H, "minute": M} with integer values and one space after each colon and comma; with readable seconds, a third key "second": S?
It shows {"hour": 10, "minute": 53}
